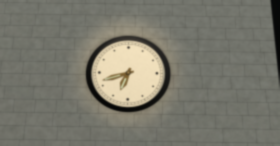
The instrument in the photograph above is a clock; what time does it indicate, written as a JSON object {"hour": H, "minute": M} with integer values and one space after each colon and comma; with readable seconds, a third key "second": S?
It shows {"hour": 6, "minute": 42}
